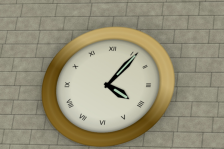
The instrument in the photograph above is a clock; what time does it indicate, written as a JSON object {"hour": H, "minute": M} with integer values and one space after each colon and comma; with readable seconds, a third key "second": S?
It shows {"hour": 4, "minute": 6}
